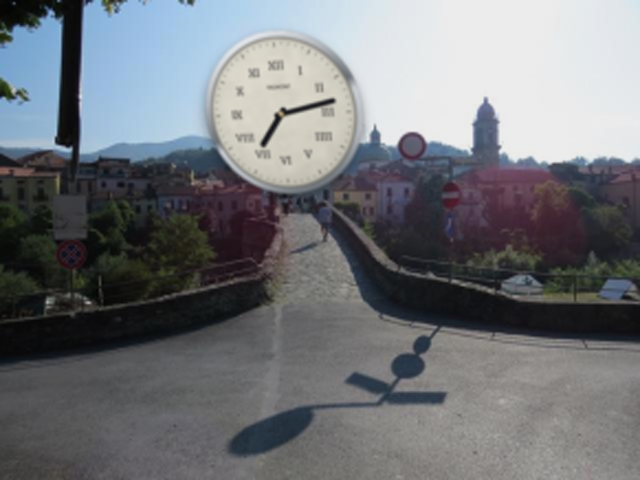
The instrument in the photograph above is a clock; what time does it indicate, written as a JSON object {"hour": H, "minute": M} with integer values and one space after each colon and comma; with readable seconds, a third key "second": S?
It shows {"hour": 7, "minute": 13}
